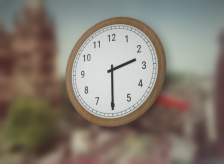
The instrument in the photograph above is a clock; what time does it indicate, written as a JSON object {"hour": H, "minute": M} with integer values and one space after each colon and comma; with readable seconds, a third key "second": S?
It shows {"hour": 2, "minute": 30}
